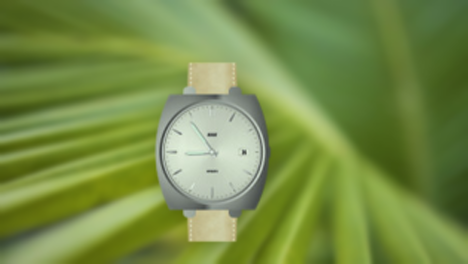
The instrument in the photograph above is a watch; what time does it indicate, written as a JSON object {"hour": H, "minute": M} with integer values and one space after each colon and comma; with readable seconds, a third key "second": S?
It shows {"hour": 8, "minute": 54}
